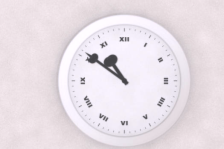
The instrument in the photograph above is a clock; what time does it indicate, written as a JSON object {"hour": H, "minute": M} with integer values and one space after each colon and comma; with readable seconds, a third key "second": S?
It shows {"hour": 10, "minute": 51}
